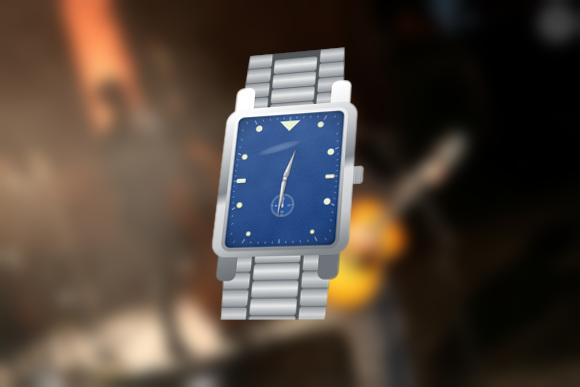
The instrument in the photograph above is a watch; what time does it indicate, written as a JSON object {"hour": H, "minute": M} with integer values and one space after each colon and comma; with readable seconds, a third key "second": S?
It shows {"hour": 12, "minute": 31}
